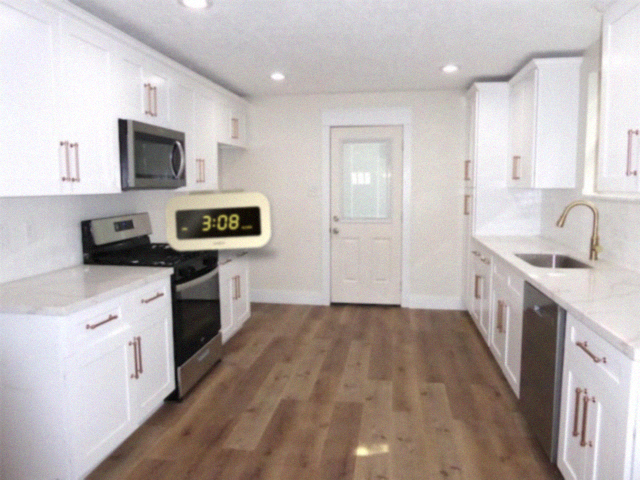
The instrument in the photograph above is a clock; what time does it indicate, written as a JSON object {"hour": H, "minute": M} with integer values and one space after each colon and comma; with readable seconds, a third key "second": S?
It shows {"hour": 3, "minute": 8}
